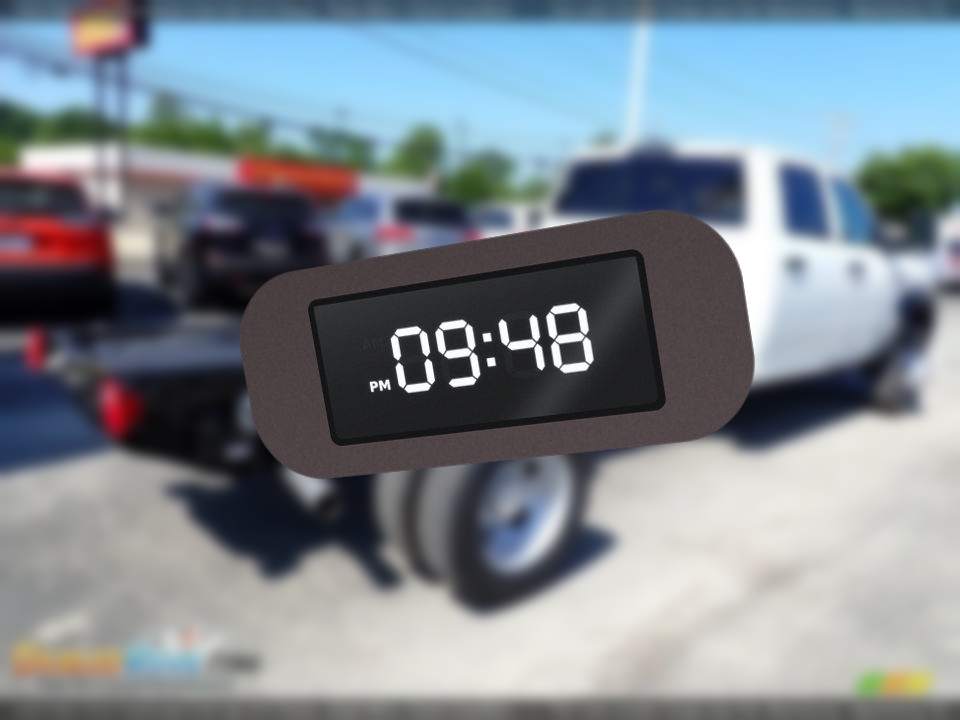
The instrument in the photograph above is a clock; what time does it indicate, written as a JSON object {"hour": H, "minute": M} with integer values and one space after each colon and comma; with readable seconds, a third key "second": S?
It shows {"hour": 9, "minute": 48}
